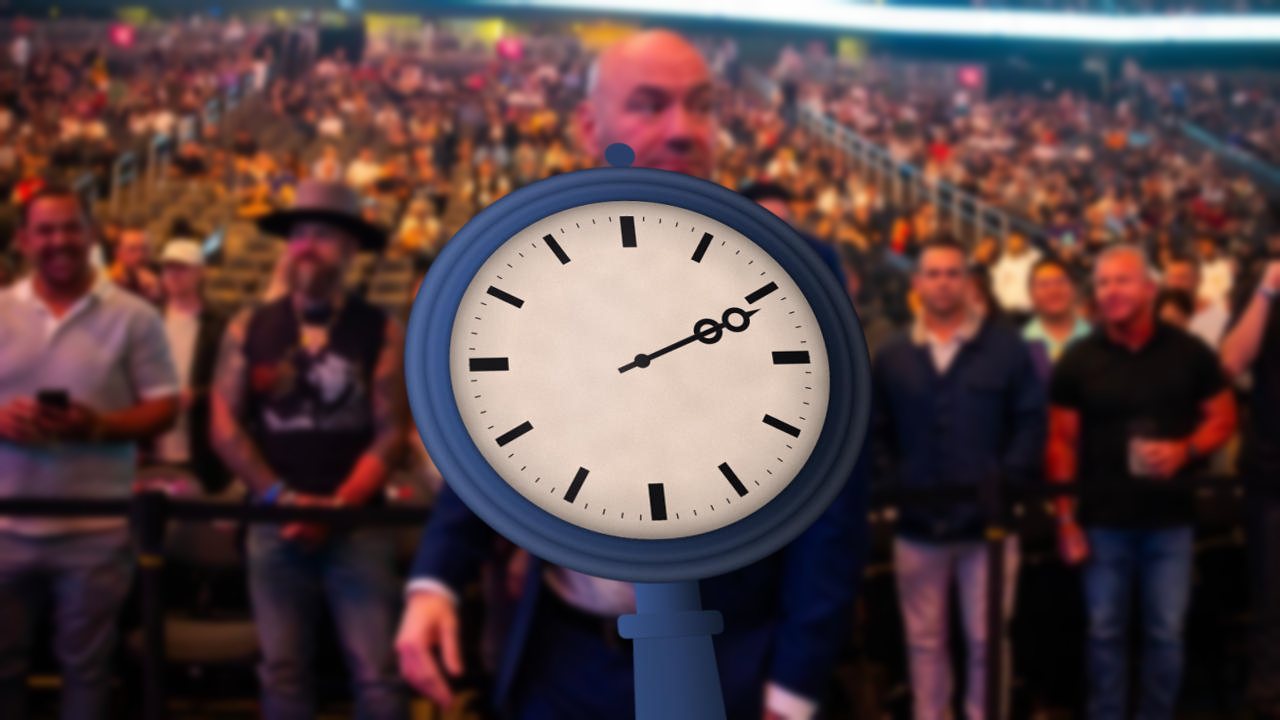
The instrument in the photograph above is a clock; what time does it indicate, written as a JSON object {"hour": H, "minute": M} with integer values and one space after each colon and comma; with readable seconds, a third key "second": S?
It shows {"hour": 2, "minute": 11}
